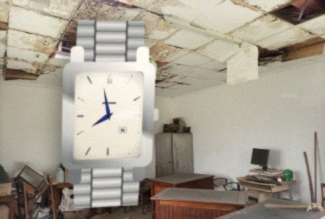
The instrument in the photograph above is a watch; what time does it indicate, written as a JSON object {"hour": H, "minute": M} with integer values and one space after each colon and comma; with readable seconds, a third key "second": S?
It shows {"hour": 7, "minute": 58}
